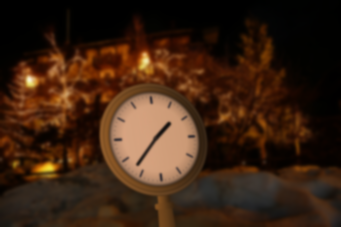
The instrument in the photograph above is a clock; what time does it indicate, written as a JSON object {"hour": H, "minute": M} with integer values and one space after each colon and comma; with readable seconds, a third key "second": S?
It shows {"hour": 1, "minute": 37}
